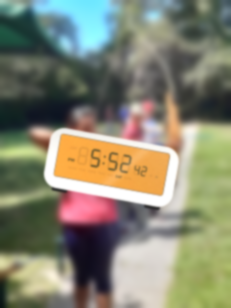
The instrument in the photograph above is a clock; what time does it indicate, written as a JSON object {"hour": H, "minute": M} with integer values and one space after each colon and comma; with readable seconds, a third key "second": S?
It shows {"hour": 5, "minute": 52}
